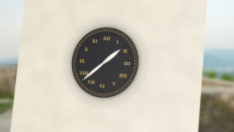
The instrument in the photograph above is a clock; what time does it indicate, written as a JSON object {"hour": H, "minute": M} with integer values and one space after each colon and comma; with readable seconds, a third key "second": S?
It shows {"hour": 1, "minute": 38}
